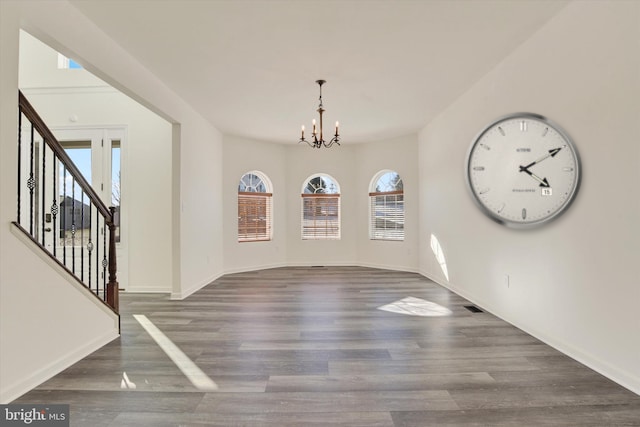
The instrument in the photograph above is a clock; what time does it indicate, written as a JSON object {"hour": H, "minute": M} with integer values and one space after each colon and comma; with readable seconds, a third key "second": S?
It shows {"hour": 4, "minute": 10}
